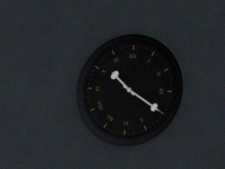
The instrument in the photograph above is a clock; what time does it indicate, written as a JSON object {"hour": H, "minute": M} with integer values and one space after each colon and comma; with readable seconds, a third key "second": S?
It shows {"hour": 10, "minute": 20}
